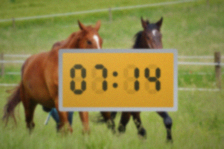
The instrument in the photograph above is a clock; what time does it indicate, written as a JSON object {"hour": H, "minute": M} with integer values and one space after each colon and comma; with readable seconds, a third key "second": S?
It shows {"hour": 7, "minute": 14}
